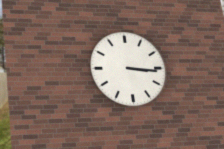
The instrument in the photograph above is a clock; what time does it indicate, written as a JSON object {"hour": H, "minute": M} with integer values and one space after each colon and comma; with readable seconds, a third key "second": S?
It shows {"hour": 3, "minute": 16}
